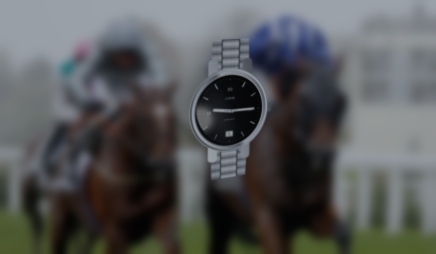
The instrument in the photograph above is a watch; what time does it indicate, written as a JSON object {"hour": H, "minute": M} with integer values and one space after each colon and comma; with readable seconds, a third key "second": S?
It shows {"hour": 9, "minute": 15}
